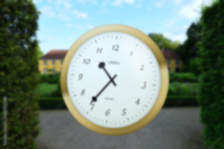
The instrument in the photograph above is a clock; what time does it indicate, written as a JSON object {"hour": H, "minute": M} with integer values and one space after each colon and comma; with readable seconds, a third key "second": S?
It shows {"hour": 10, "minute": 36}
